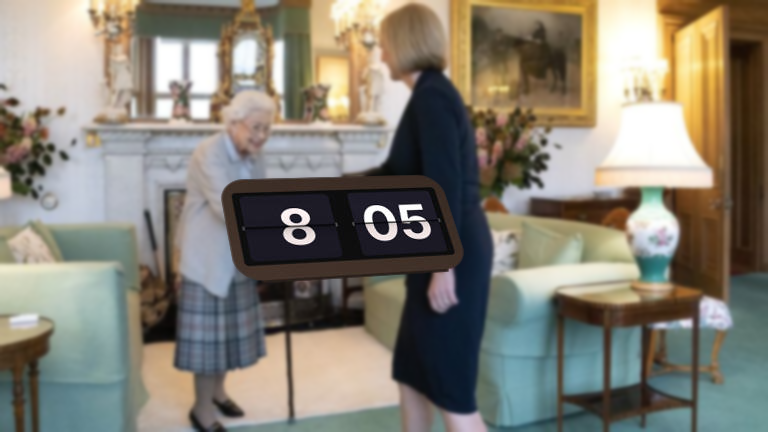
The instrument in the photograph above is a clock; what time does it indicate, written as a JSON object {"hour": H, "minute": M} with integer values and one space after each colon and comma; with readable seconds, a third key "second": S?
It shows {"hour": 8, "minute": 5}
